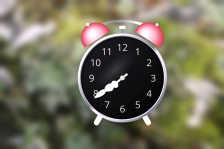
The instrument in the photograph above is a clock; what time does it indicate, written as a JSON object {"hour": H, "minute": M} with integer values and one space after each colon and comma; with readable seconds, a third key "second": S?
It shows {"hour": 7, "minute": 39}
